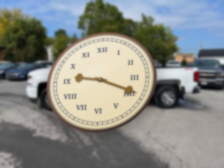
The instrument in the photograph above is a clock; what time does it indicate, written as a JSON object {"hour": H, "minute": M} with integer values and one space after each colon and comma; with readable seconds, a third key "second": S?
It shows {"hour": 9, "minute": 19}
